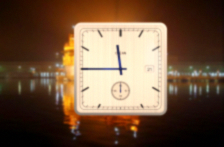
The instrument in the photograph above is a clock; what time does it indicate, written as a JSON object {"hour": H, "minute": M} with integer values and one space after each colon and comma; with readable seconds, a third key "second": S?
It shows {"hour": 11, "minute": 45}
